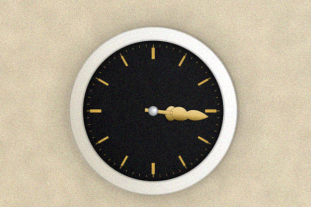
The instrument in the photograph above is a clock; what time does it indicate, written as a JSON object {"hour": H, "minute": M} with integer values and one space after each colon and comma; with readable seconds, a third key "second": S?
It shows {"hour": 3, "minute": 16}
